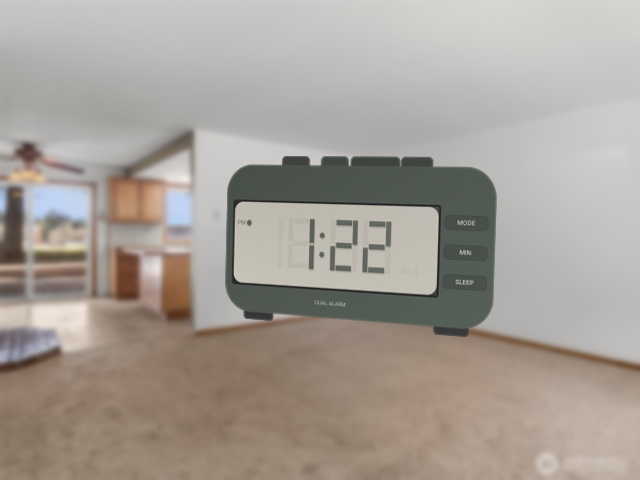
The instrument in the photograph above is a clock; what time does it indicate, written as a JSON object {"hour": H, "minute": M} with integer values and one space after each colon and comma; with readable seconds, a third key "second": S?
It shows {"hour": 1, "minute": 22}
